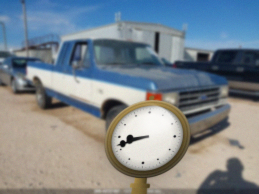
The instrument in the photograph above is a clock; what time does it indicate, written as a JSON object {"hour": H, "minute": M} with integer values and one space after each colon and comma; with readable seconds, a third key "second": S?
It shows {"hour": 8, "minute": 42}
